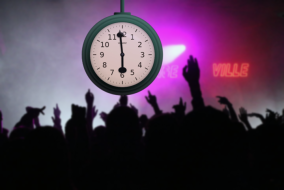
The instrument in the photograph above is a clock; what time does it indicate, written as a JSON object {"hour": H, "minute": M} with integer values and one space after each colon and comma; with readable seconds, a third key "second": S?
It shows {"hour": 5, "minute": 59}
